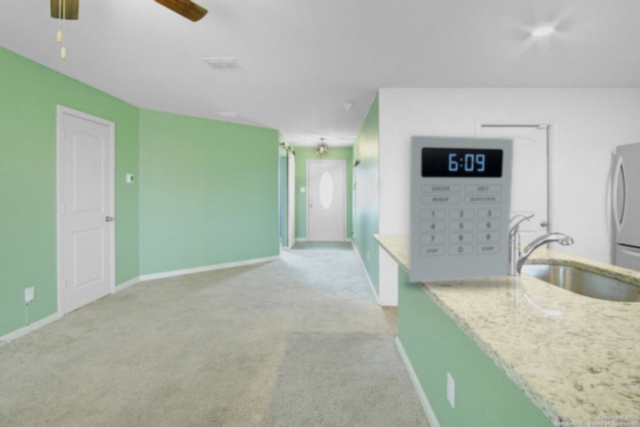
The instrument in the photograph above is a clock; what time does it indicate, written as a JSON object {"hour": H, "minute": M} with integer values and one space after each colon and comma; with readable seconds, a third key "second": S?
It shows {"hour": 6, "minute": 9}
